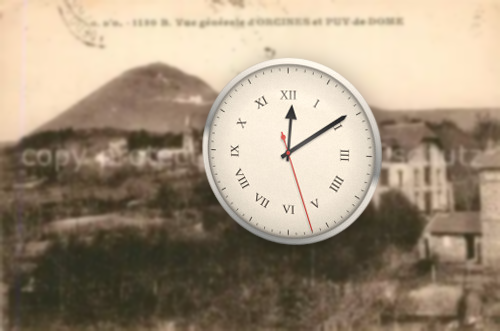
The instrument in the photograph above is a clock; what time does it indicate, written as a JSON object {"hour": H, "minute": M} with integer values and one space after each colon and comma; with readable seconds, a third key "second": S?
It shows {"hour": 12, "minute": 9, "second": 27}
